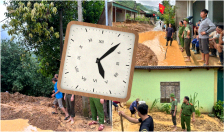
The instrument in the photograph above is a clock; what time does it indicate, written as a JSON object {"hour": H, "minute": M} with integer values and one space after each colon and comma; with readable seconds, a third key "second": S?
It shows {"hour": 5, "minute": 7}
